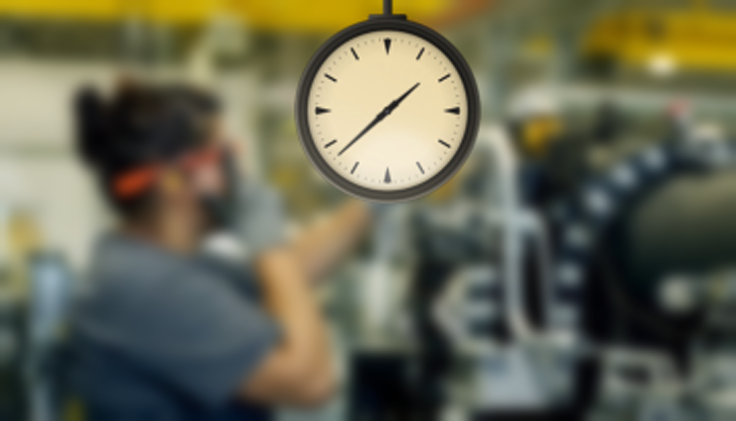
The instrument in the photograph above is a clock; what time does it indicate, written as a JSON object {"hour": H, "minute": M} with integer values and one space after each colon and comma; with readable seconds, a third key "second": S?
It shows {"hour": 1, "minute": 38}
